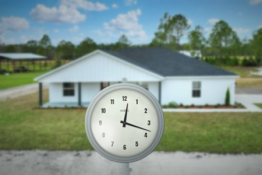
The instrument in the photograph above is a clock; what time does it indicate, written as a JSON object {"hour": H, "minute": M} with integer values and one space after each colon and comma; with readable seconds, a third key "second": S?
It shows {"hour": 12, "minute": 18}
